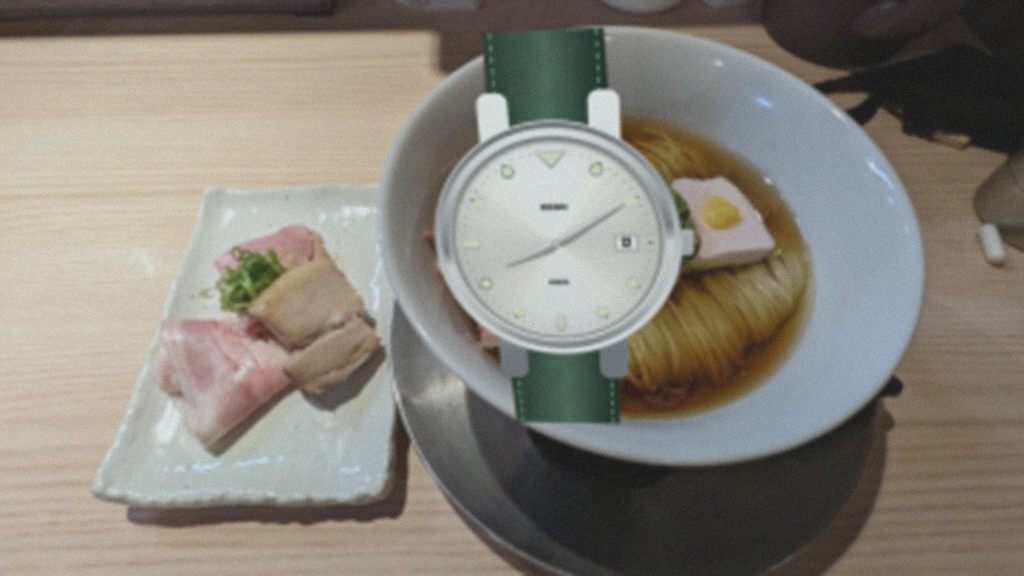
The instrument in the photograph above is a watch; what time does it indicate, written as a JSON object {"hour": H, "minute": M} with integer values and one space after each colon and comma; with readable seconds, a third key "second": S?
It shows {"hour": 8, "minute": 10}
